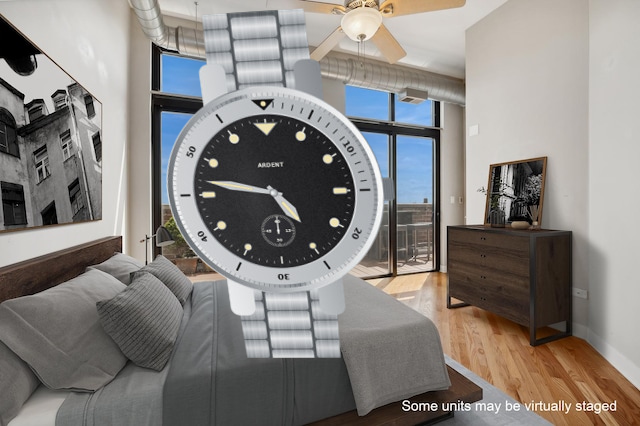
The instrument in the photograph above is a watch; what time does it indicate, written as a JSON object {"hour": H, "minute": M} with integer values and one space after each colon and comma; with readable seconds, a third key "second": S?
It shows {"hour": 4, "minute": 47}
